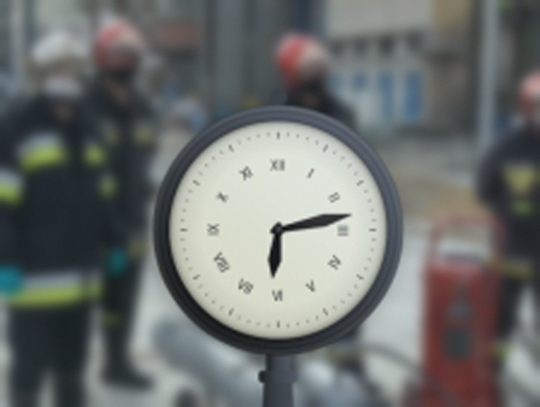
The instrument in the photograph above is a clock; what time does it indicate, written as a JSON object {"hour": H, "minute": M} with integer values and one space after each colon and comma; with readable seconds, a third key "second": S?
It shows {"hour": 6, "minute": 13}
